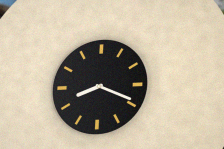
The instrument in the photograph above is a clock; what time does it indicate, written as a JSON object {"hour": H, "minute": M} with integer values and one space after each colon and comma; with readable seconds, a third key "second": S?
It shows {"hour": 8, "minute": 19}
